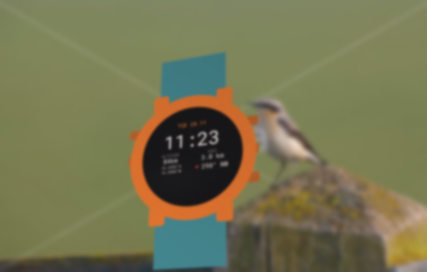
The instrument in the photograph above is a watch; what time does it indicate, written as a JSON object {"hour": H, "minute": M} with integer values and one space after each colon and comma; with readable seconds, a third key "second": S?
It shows {"hour": 11, "minute": 23}
